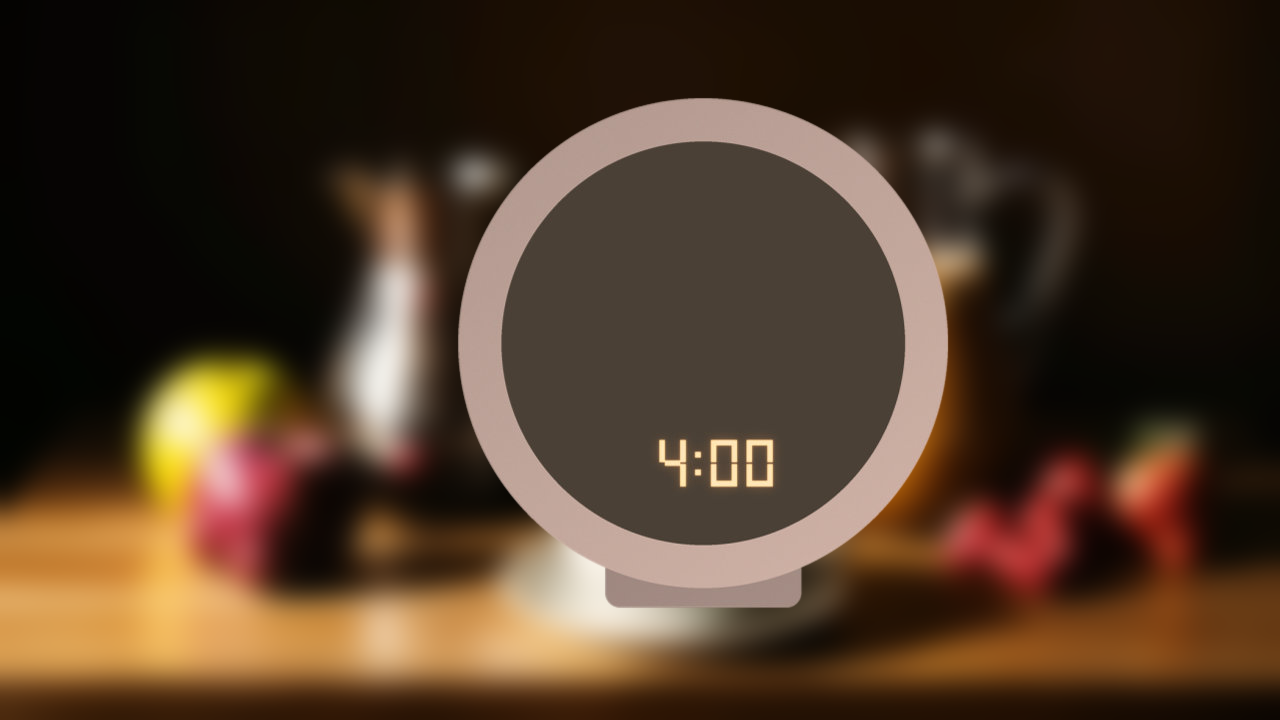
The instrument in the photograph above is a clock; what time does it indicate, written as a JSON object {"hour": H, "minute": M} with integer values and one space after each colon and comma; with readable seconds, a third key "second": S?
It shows {"hour": 4, "minute": 0}
